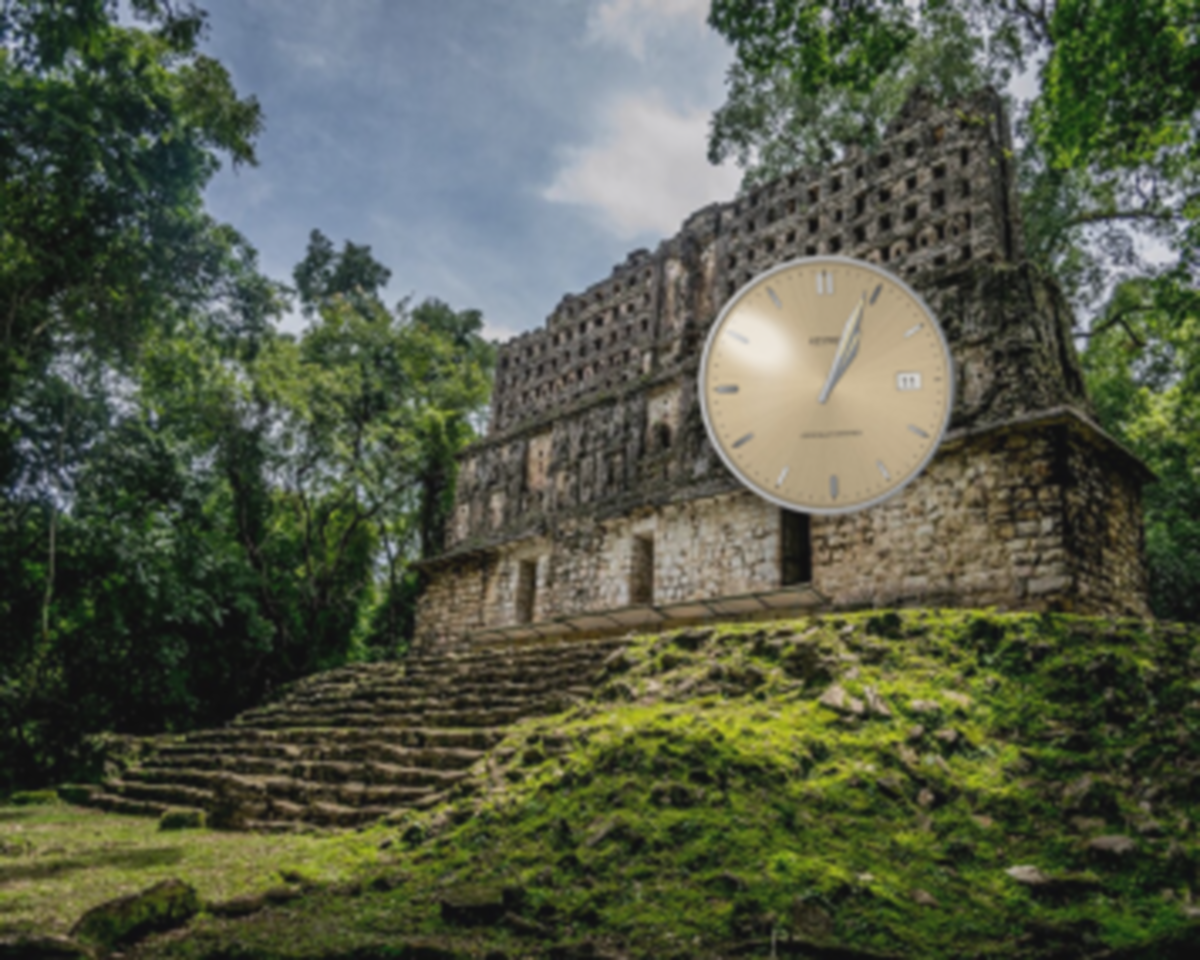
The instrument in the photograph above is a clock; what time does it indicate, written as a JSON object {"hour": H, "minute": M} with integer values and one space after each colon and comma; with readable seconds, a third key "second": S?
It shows {"hour": 1, "minute": 4}
